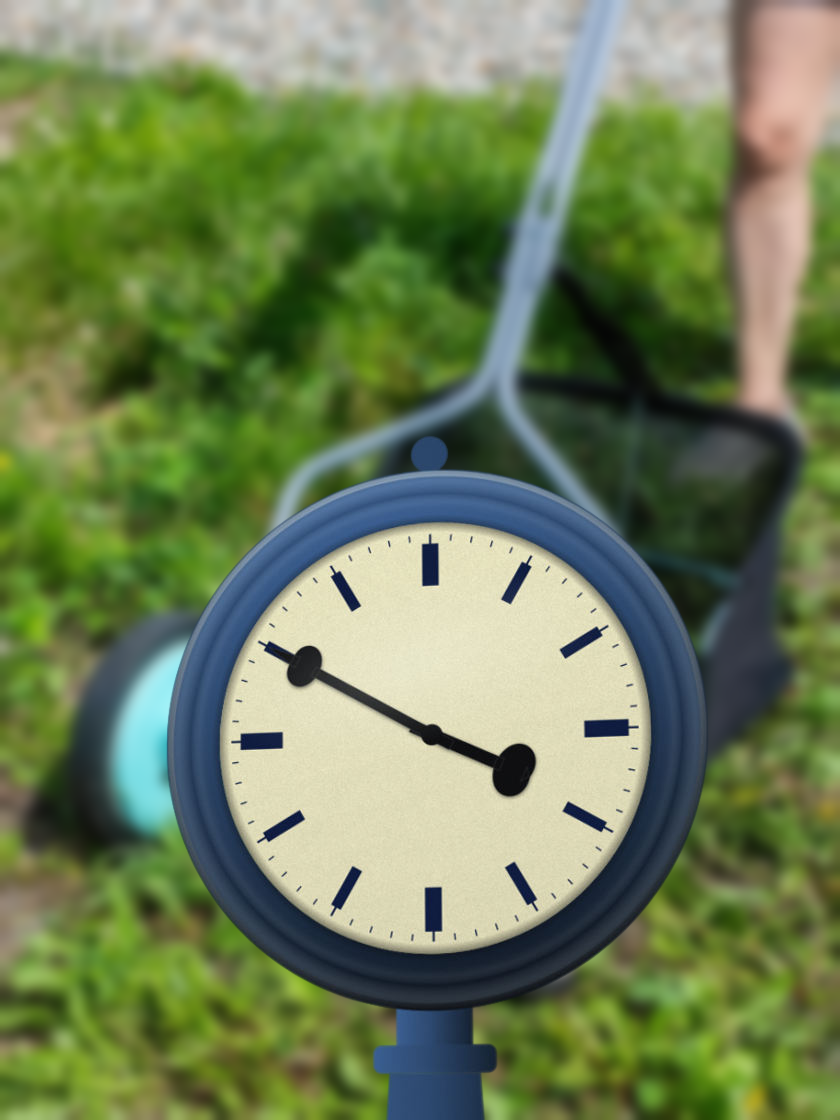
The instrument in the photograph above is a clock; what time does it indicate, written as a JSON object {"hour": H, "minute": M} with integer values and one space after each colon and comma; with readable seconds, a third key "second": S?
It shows {"hour": 3, "minute": 50}
